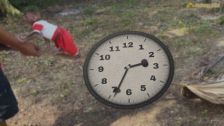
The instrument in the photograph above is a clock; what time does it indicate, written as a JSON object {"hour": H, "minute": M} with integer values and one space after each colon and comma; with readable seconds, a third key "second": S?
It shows {"hour": 2, "minute": 34}
